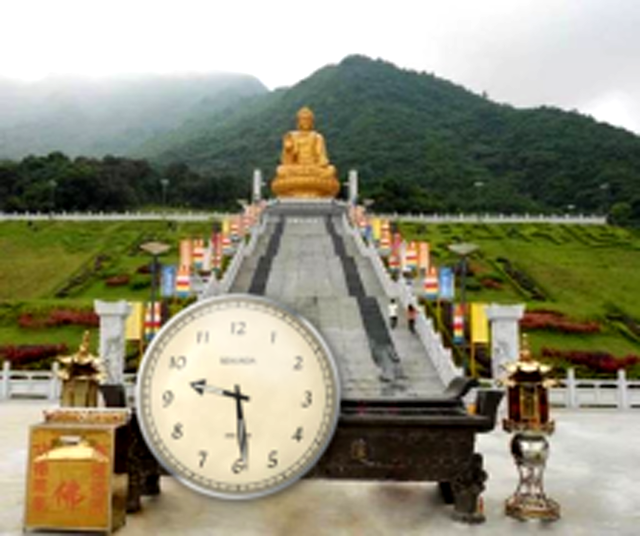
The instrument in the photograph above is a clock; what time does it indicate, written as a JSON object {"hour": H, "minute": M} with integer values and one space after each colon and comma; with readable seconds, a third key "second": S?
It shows {"hour": 9, "minute": 29}
